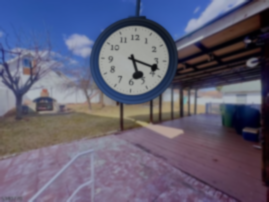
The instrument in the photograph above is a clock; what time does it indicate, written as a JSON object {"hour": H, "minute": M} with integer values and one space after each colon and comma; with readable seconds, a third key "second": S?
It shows {"hour": 5, "minute": 18}
